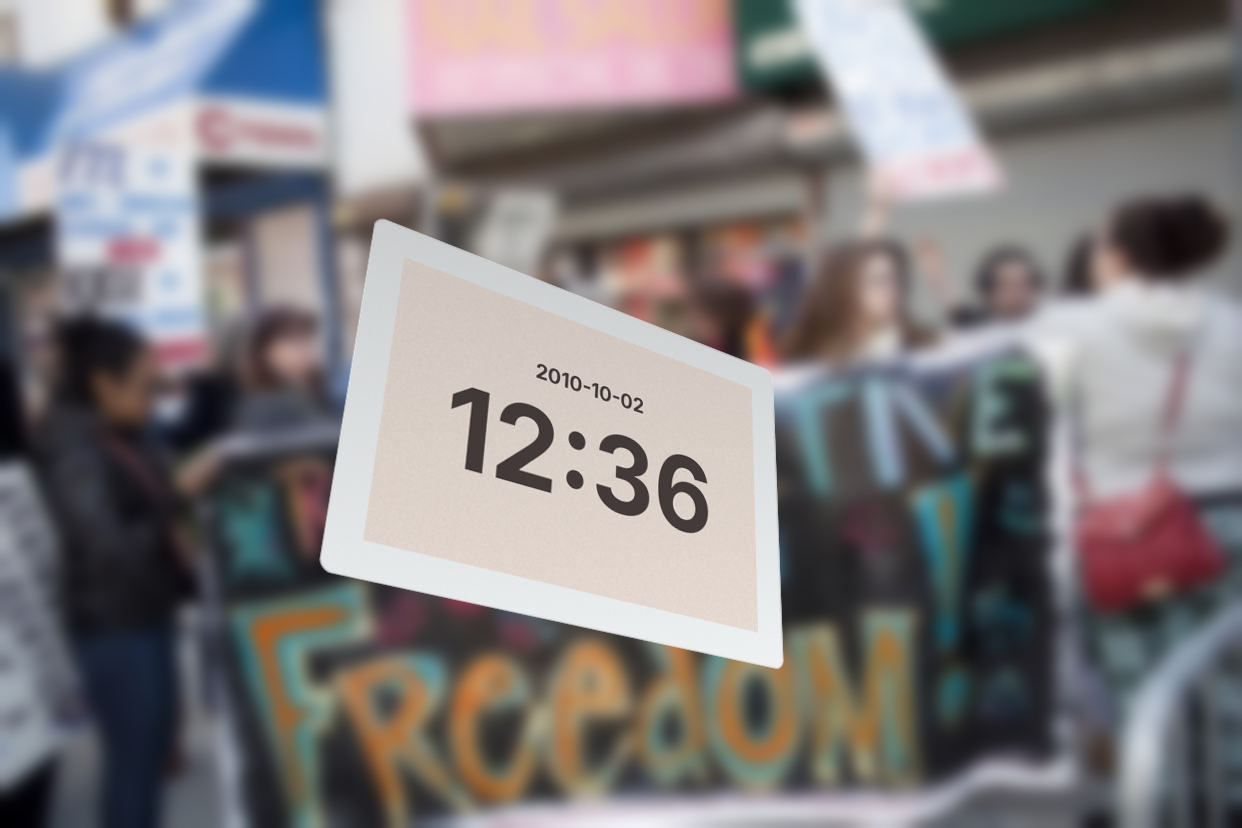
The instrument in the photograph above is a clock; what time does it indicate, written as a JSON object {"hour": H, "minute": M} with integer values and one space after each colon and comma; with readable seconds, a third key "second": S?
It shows {"hour": 12, "minute": 36}
